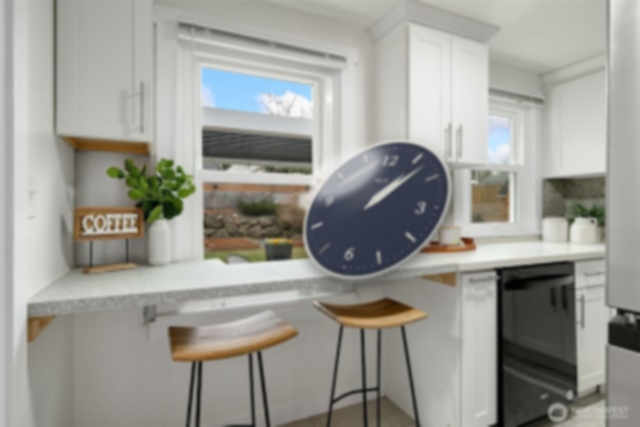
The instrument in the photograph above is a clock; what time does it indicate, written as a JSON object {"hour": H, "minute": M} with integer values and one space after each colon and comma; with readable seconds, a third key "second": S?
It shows {"hour": 1, "minute": 7}
